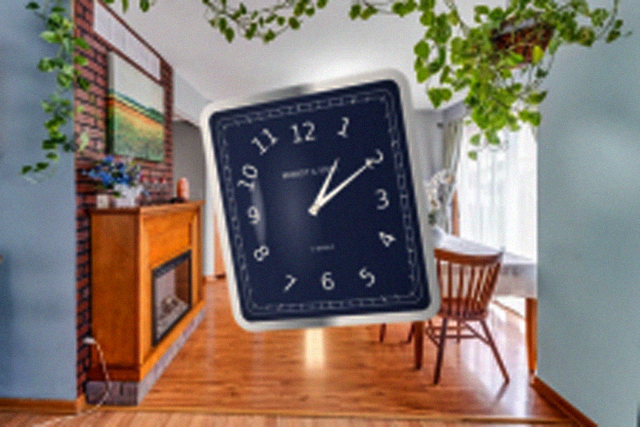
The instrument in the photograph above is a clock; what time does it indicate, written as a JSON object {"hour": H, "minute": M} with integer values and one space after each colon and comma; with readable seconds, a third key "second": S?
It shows {"hour": 1, "minute": 10}
